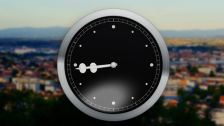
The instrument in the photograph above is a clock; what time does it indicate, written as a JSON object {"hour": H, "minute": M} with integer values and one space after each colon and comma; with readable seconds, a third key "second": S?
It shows {"hour": 8, "minute": 44}
